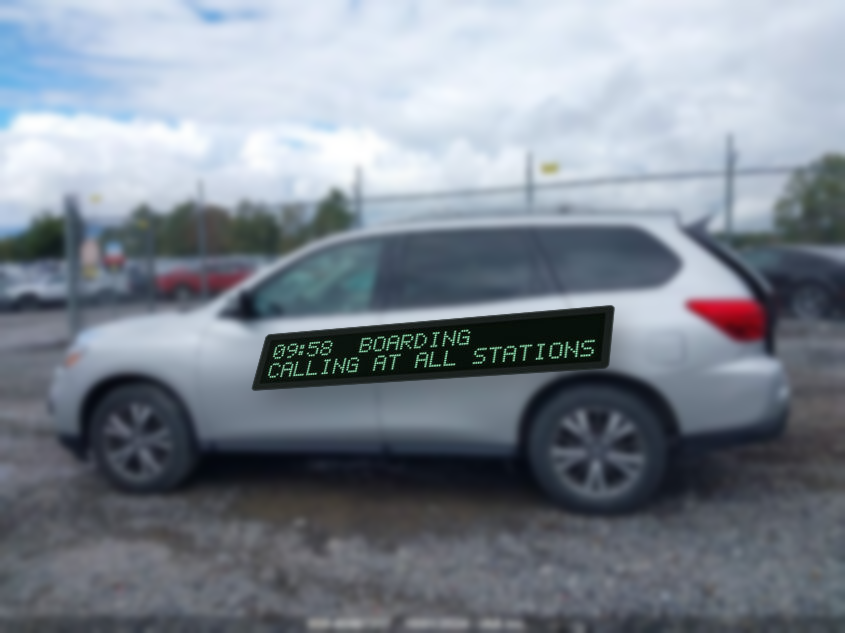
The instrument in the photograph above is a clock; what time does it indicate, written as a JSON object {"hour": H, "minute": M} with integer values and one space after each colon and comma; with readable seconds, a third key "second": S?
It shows {"hour": 9, "minute": 58}
